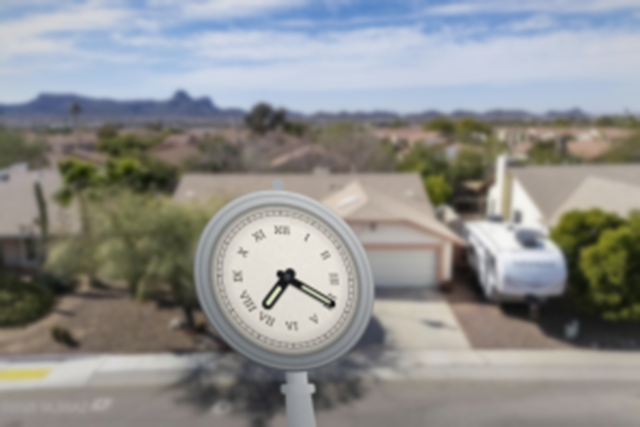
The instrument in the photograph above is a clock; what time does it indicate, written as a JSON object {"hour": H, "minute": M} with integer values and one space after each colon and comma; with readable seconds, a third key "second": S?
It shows {"hour": 7, "minute": 20}
